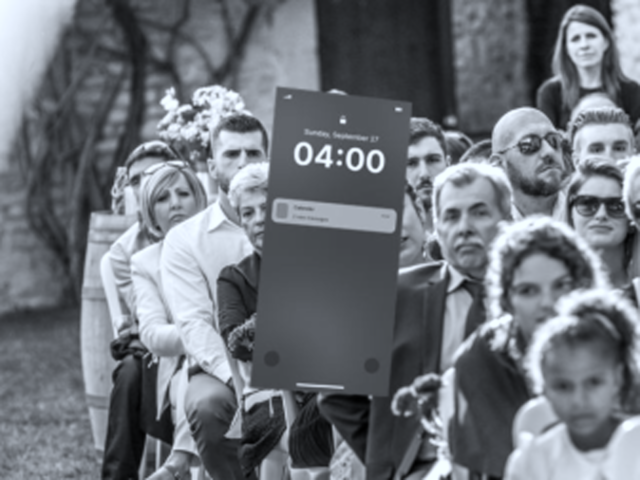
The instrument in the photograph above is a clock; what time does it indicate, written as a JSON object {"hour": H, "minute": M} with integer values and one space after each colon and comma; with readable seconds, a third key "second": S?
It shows {"hour": 4, "minute": 0}
